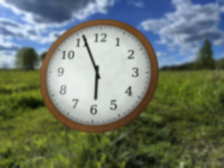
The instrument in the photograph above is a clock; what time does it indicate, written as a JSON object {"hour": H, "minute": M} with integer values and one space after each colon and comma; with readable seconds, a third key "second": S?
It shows {"hour": 5, "minute": 56}
